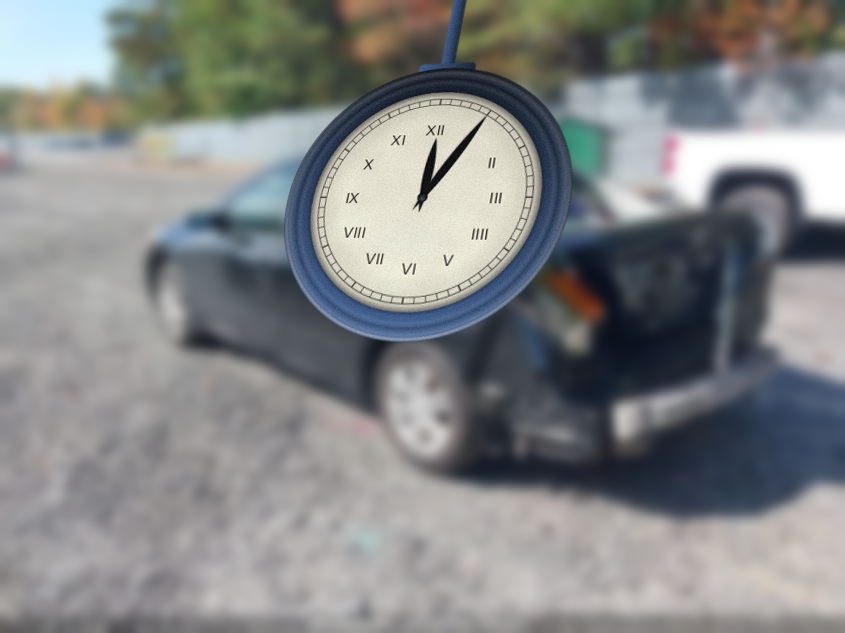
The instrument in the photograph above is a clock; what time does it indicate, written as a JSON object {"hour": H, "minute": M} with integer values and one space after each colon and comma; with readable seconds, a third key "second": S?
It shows {"hour": 12, "minute": 5}
